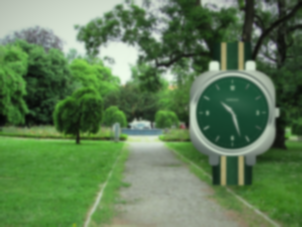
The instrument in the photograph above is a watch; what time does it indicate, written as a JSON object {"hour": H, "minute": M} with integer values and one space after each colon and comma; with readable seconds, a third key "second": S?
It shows {"hour": 10, "minute": 27}
